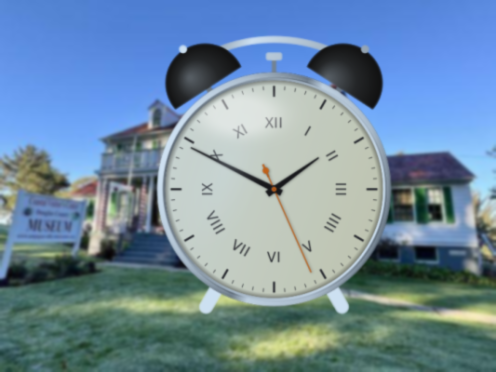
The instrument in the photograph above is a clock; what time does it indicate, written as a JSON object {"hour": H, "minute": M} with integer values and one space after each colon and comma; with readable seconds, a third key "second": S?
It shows {"hour": 1, "minute": 49, "second": 26}
